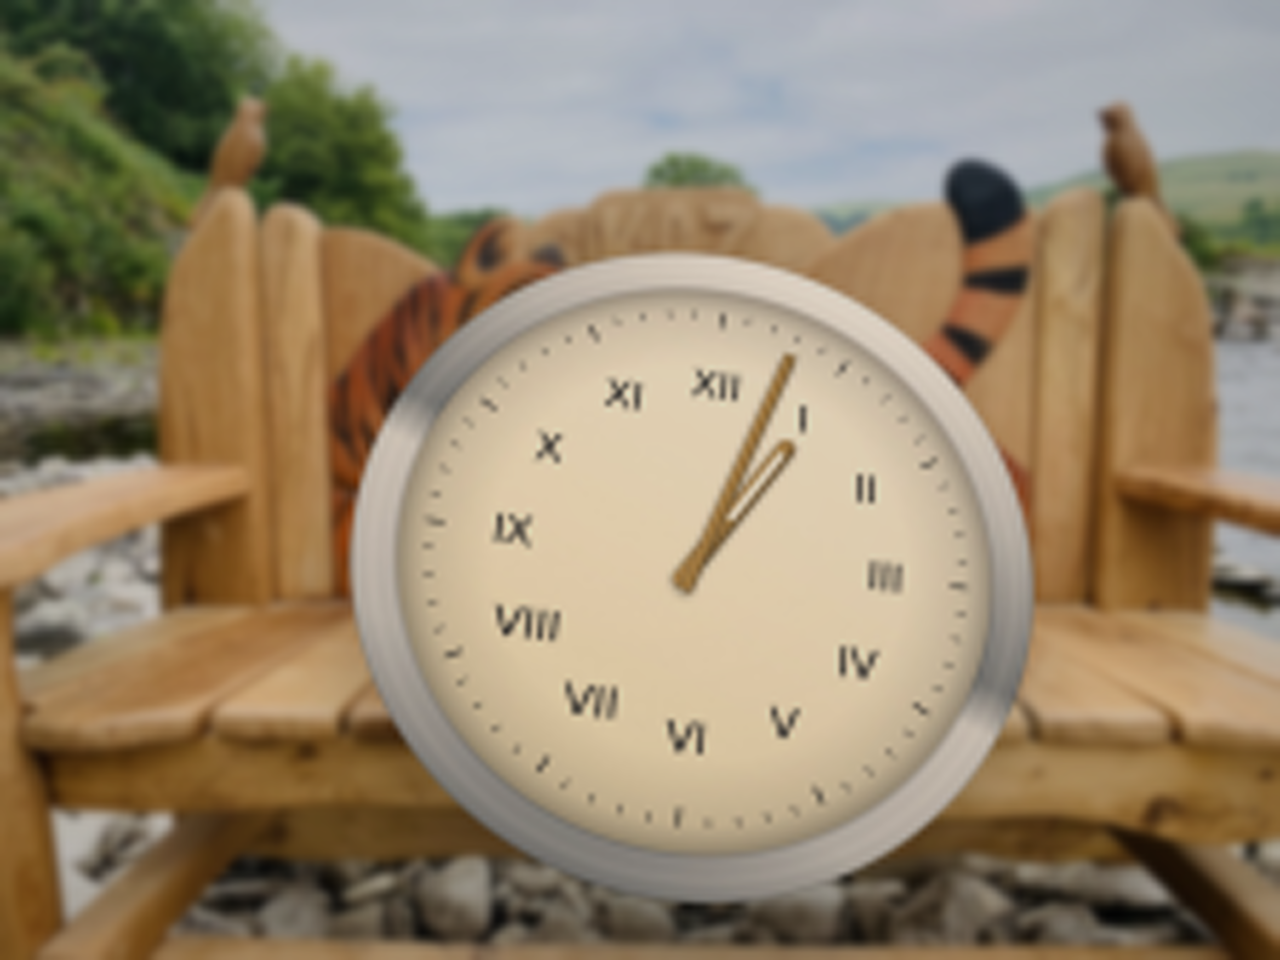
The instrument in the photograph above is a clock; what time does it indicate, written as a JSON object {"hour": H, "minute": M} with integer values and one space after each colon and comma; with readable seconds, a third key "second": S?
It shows {"hour": 1, "minute": 3}
